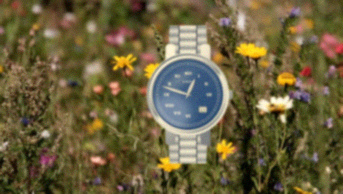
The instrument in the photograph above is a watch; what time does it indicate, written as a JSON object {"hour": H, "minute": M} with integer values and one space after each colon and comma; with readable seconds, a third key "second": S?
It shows {"hour": 12, "minute": 48}
